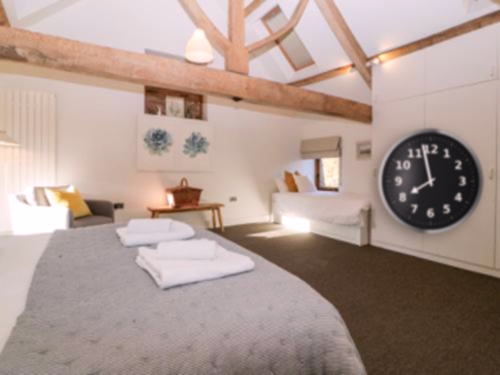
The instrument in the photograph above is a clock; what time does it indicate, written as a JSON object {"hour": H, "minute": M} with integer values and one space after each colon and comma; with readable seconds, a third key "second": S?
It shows {"hour": 7, "minute": 58}
